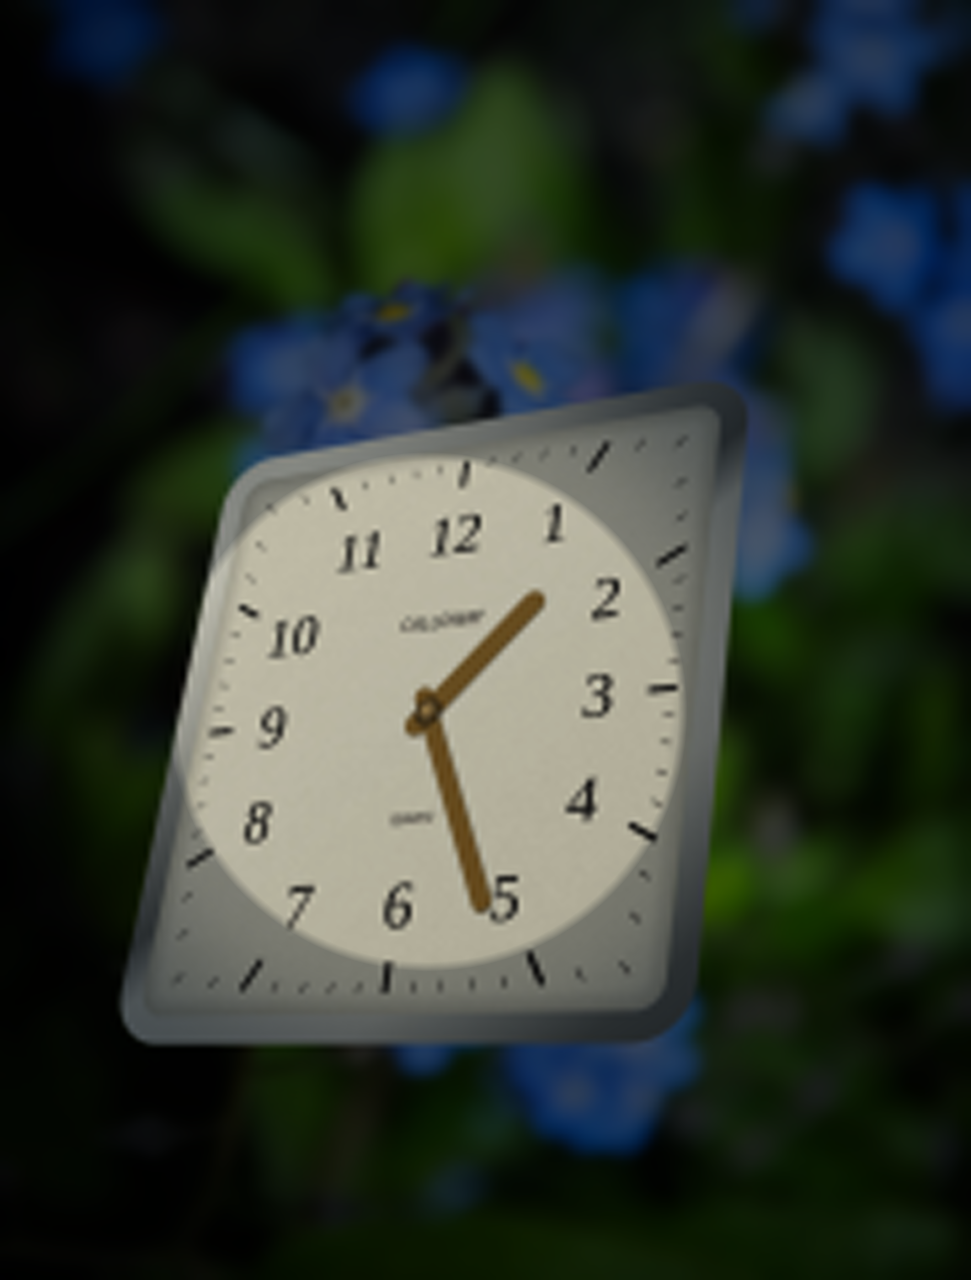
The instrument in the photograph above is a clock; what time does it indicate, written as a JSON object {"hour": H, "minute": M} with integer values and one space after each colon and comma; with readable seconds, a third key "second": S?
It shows {"hour": 1, "minute": 26}
